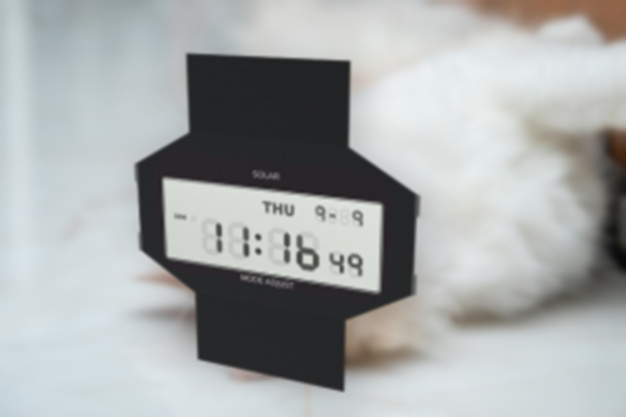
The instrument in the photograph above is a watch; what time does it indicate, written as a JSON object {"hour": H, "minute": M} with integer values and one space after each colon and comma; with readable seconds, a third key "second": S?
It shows {"hour": 11, "minute": 16, "second": 49}
